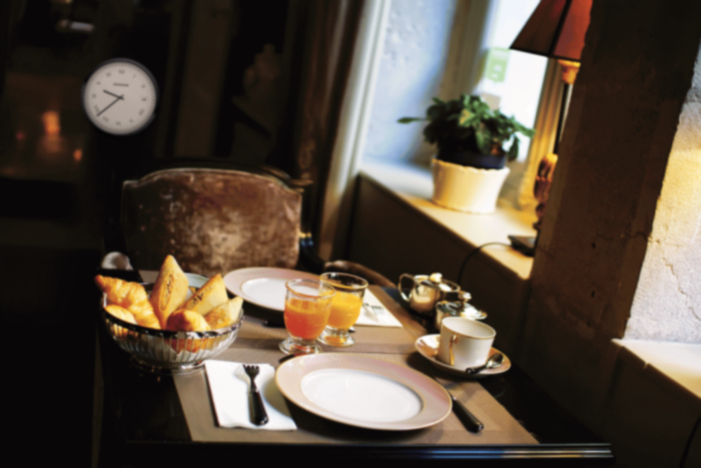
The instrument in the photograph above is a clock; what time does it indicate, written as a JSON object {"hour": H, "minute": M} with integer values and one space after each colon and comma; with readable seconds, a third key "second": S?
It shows {"hour": 9, "minute": 38}
